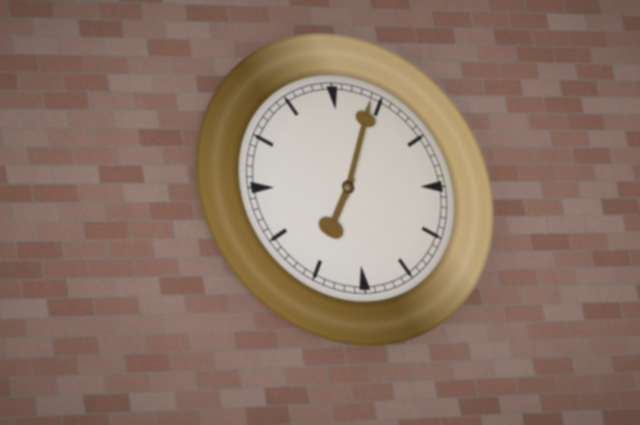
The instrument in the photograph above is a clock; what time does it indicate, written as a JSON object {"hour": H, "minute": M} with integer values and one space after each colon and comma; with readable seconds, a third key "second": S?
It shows {"hour": 7, "minute": 4}
